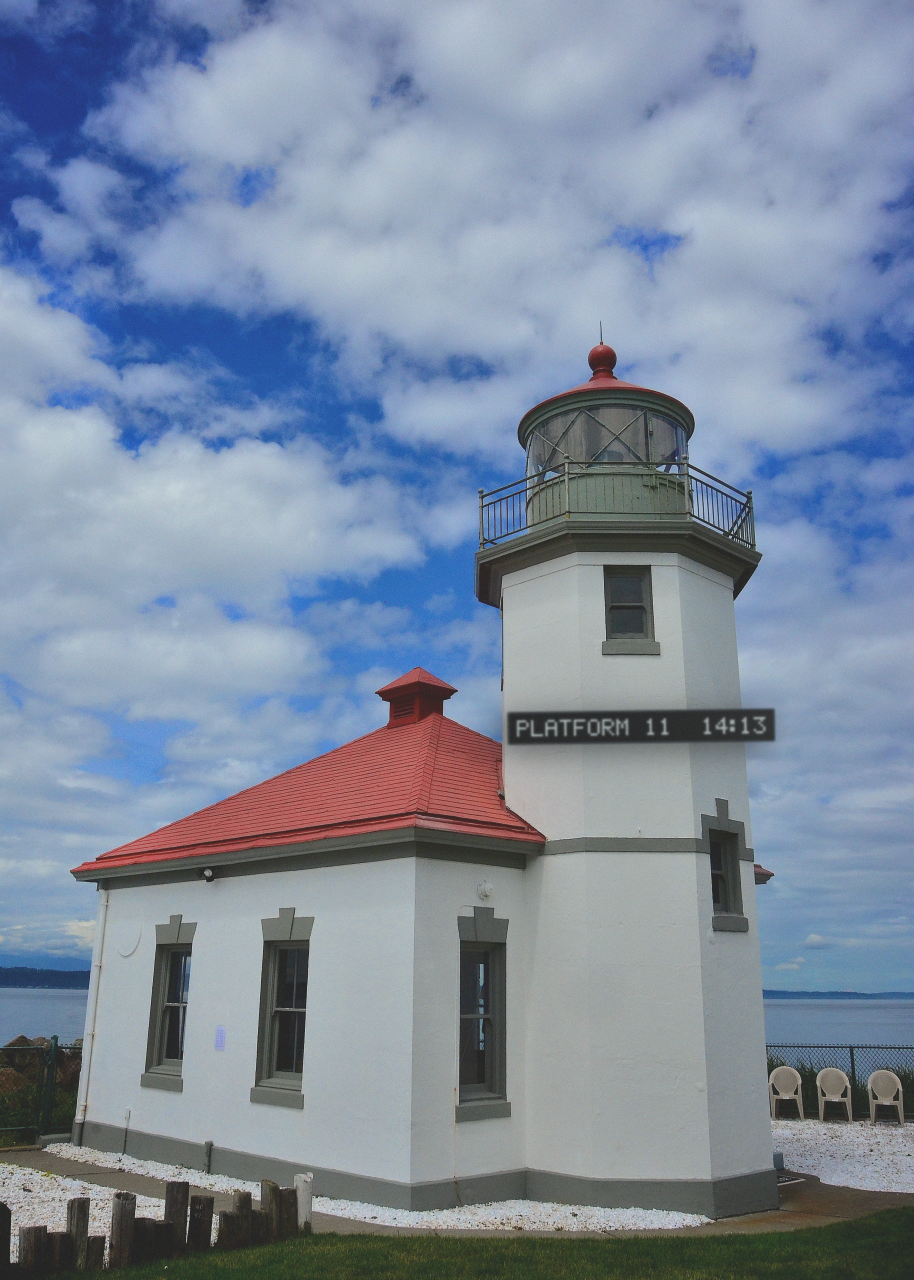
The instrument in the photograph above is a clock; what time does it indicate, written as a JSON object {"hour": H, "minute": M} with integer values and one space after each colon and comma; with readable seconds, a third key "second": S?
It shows {"hour": 14, "minute": 13}
